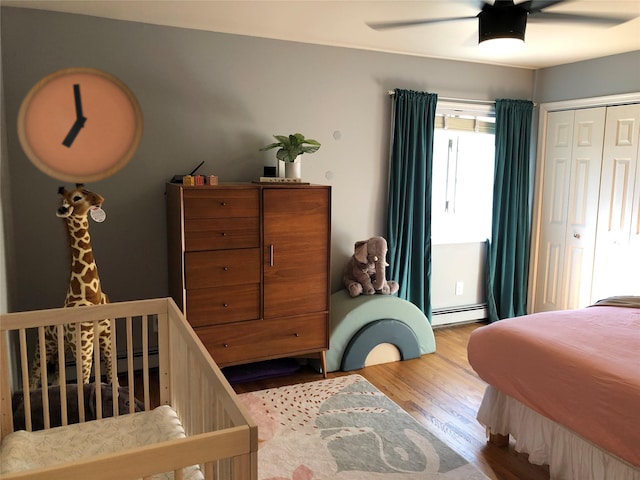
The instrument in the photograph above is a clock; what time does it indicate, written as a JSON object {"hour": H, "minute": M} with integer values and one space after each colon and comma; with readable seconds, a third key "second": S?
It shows {"hour": 6, "minute": 59}
